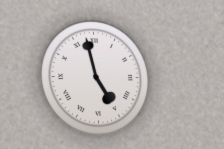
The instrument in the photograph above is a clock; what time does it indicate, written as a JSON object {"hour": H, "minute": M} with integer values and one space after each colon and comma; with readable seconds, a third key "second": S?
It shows {"hour": 4, "minute": 58}
